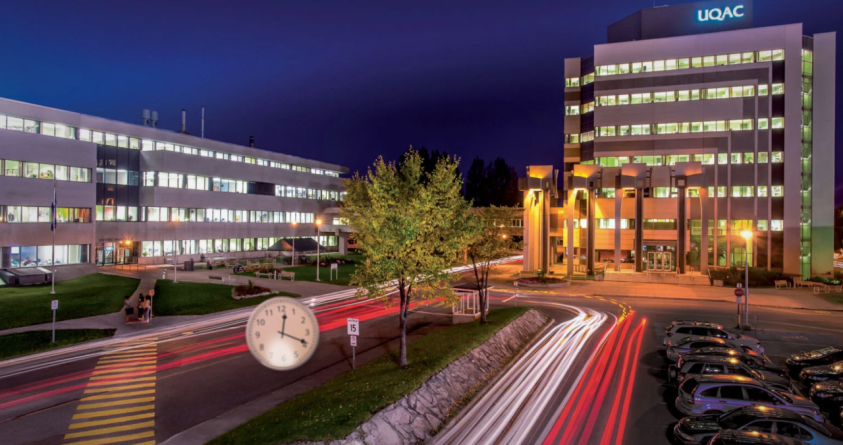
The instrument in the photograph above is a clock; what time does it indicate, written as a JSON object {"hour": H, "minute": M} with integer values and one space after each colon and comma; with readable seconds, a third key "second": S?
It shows {"hour": 12, "minute": 19}
